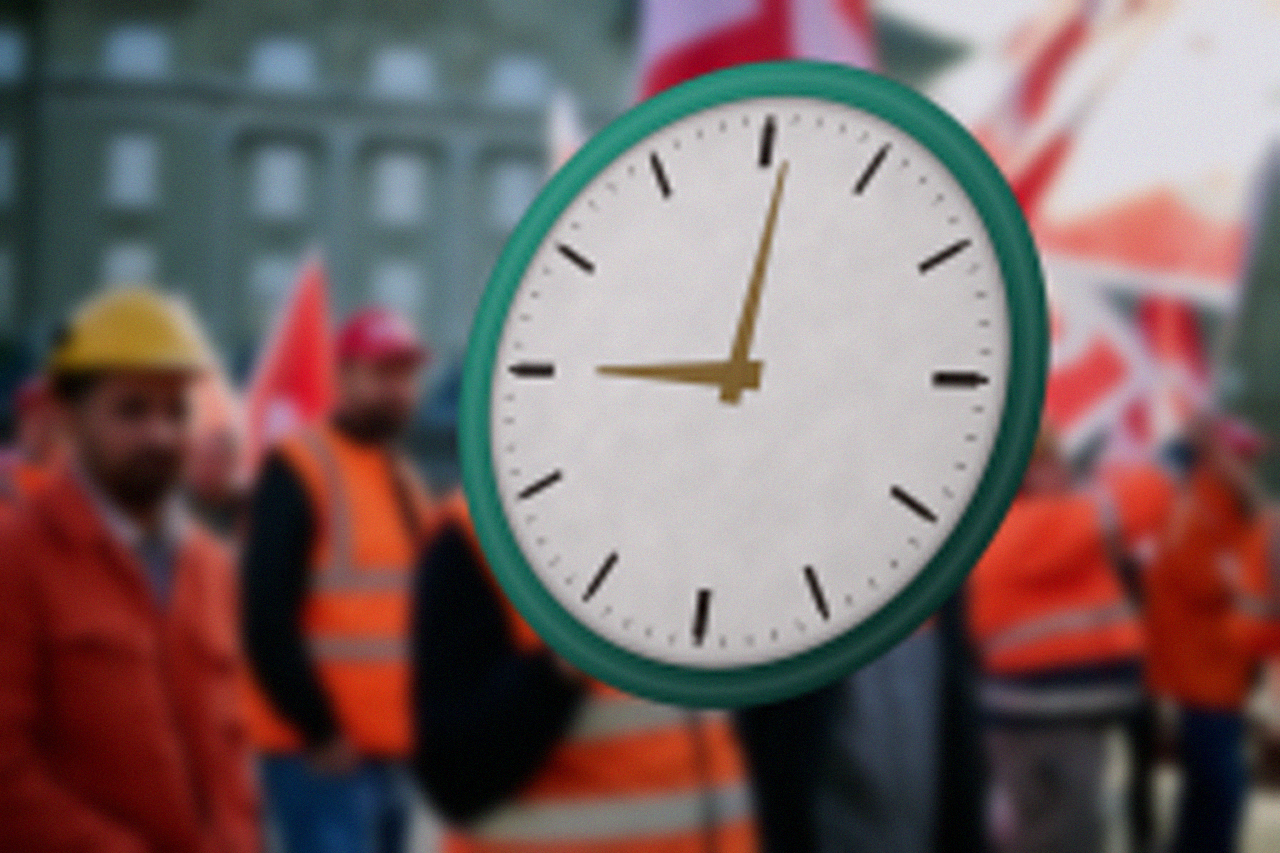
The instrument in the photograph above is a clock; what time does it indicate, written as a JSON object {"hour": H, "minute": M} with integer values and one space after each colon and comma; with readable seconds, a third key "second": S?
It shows {"hour": 9, "minute": 1}
